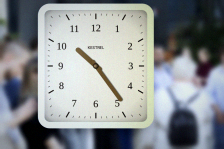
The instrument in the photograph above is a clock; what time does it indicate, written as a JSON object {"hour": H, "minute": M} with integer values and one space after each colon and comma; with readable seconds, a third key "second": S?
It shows {"hour": 10, "minute": 24}
